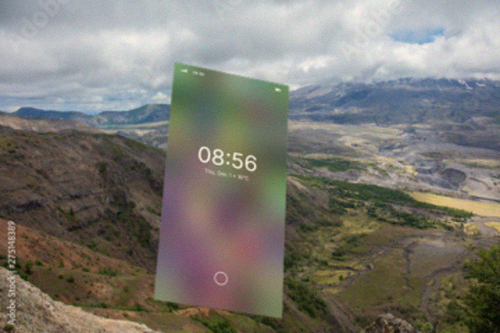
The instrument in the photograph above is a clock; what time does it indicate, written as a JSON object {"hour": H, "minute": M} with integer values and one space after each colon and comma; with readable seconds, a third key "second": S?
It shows {"hour": 8, "minute": 56}
